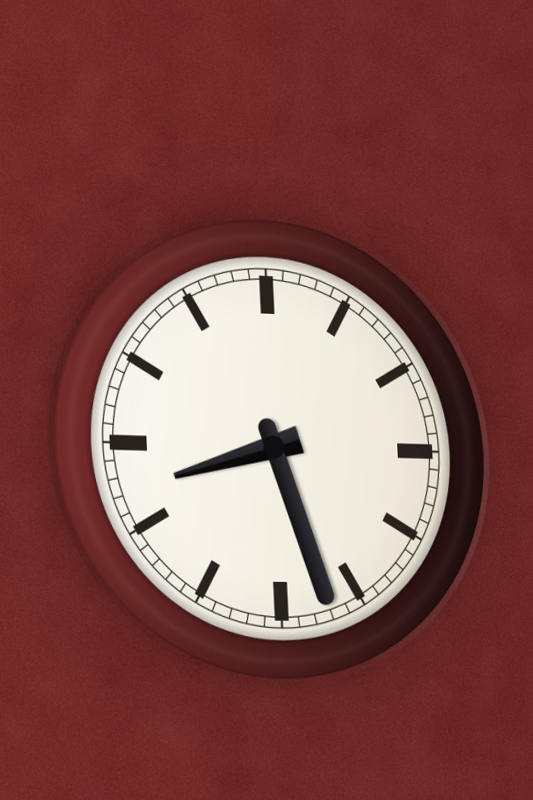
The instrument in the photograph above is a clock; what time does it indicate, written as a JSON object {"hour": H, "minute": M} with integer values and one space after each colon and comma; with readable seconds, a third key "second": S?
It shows {"hour": 8, "minute": 27}
